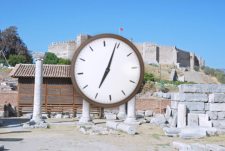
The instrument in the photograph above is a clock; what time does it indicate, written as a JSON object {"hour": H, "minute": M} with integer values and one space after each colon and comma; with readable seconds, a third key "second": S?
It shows {"hour": 7, "minute": 4}
